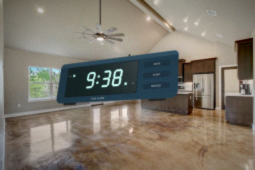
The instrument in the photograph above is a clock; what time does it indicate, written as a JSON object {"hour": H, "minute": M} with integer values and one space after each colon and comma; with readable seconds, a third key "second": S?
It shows {"hour": 9, "minute": 38}
